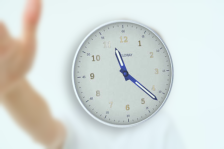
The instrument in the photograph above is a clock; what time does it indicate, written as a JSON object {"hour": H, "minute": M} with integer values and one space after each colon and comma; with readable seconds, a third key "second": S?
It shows {"hour": 11, "minute": 22}
